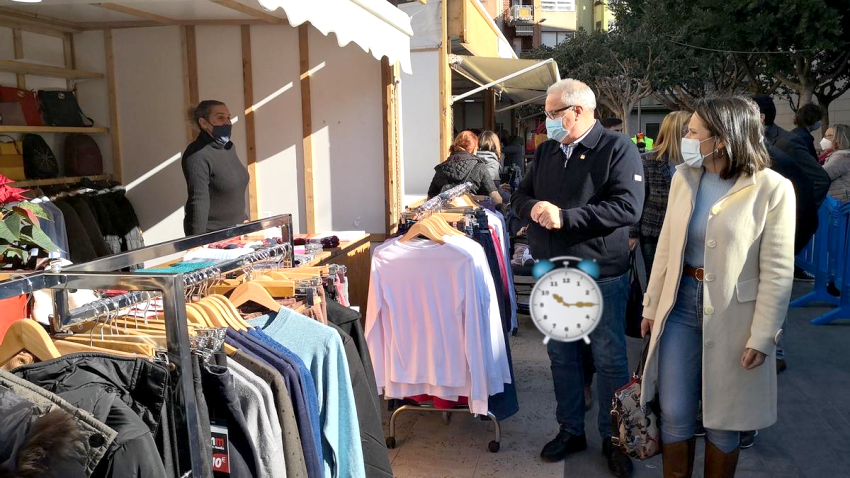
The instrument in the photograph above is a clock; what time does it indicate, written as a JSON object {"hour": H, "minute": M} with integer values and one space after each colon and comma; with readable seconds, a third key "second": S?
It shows {"hour": 10, "minute": 15}
